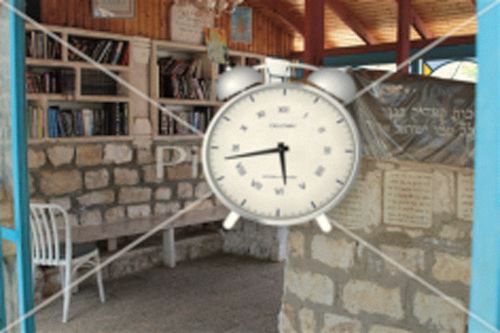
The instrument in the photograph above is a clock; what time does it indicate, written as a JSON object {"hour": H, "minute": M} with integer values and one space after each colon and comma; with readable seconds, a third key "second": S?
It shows {"hour": 5, "minute": 43}
